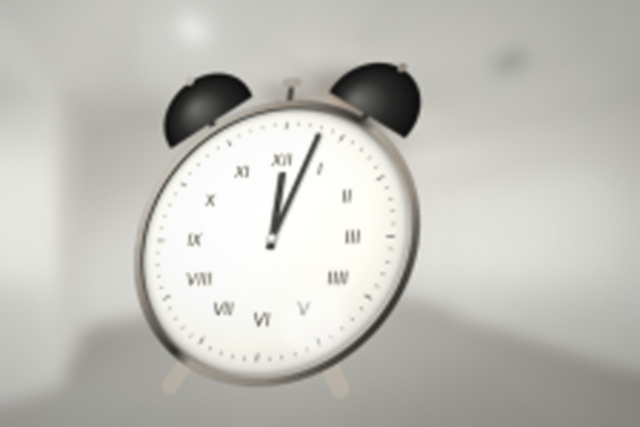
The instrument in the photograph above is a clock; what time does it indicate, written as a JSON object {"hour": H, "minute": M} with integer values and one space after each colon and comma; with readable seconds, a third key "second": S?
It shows {"hour": 12, "minute": 3}
